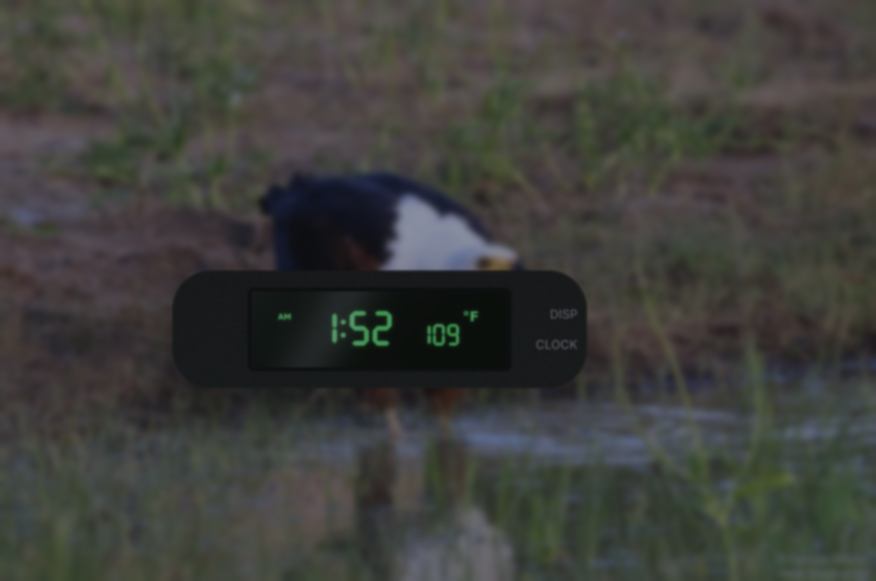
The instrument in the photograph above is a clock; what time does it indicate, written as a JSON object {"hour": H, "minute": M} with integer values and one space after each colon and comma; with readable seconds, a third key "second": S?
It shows {"hour": 1, "minute": 52}
